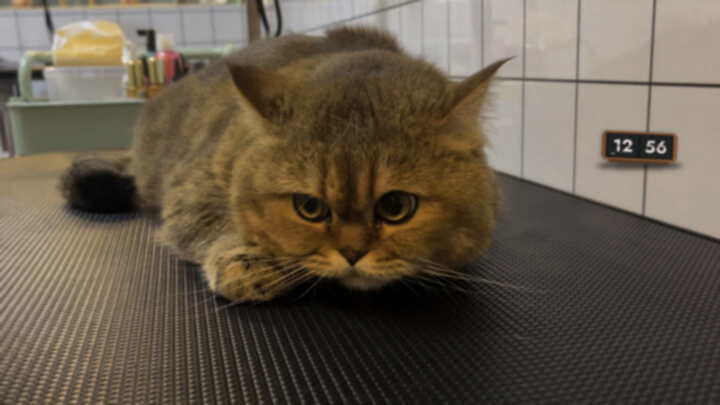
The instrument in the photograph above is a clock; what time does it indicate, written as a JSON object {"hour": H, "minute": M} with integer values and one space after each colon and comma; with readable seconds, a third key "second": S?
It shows {"hour": 12, "minute": 56}
